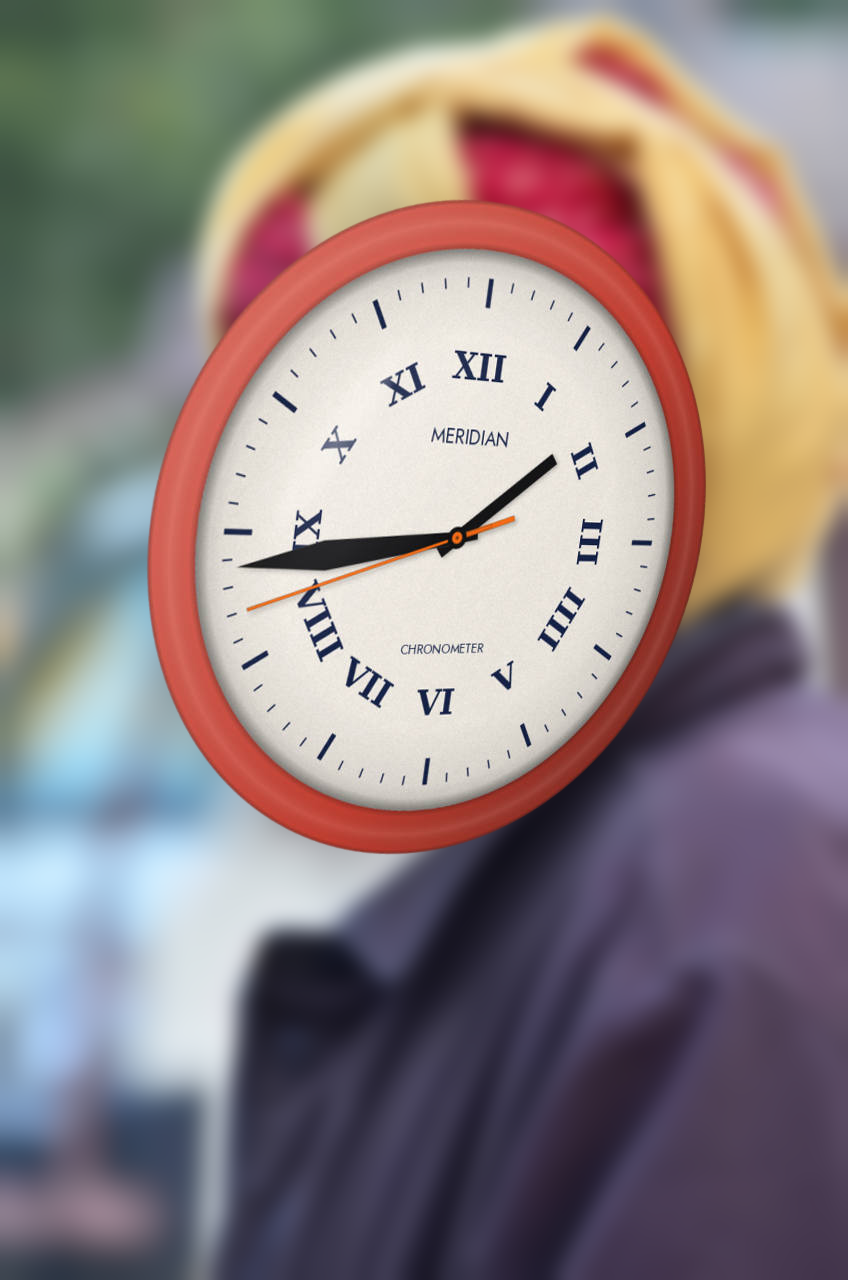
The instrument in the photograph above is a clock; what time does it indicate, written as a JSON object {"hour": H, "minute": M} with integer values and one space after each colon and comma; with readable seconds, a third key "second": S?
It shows {"hour": 1, "minute": 43, "second": 42}
